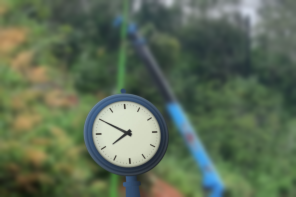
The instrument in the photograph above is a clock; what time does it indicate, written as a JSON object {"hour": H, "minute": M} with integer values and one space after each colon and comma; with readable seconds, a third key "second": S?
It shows {"hour": 7, "minute": 50}
